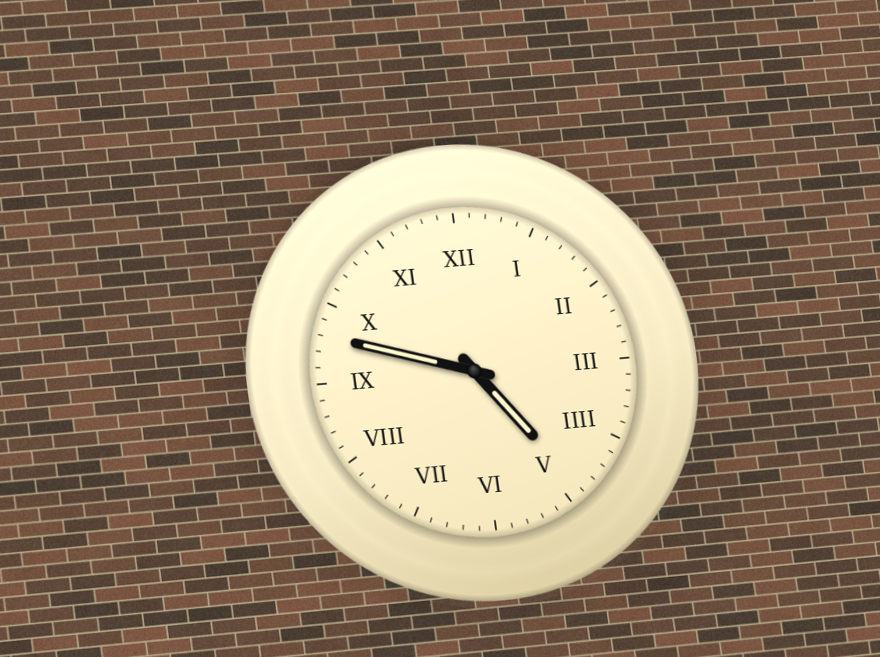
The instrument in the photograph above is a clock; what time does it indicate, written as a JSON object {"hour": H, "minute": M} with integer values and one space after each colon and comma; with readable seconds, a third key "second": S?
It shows {"hour": 4, "minute": 48}
